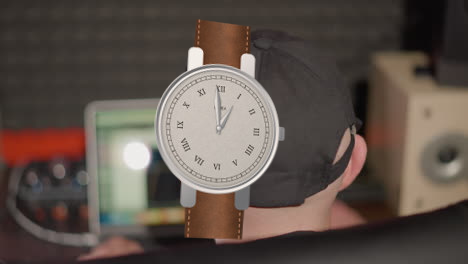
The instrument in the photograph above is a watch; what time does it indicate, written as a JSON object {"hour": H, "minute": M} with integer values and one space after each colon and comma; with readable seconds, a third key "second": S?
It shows {"hour": 12, "minute": 59}
